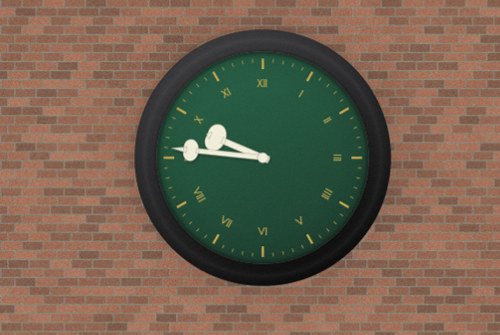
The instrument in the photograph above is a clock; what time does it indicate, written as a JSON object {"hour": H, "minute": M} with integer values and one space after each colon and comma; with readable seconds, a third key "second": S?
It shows {"hour": 9, "minute": 46}
